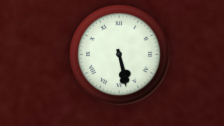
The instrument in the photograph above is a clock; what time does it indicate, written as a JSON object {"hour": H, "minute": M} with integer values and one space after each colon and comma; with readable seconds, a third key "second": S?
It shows {"hour": 5, "minute": 28}
